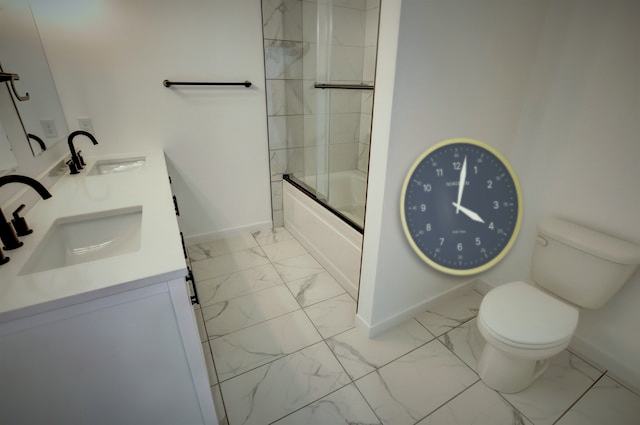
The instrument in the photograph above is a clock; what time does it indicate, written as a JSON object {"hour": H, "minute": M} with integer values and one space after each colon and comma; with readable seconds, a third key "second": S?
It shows {"hour": 4, "minute": 2}
